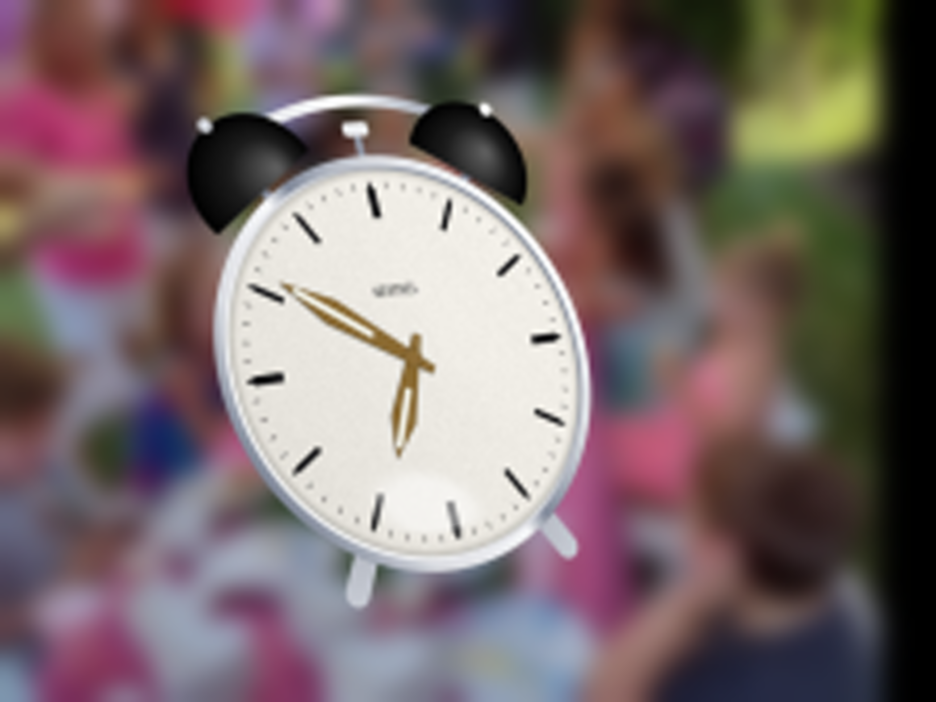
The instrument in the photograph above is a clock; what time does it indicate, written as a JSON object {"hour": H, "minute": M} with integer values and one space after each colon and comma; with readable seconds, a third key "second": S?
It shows {"hour": 6, "minute": 51}
